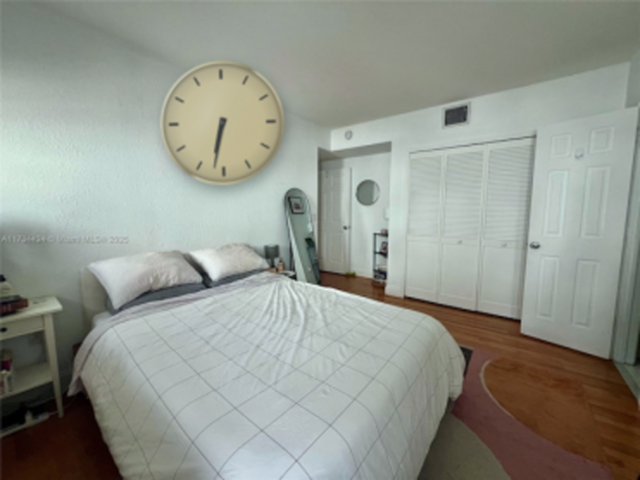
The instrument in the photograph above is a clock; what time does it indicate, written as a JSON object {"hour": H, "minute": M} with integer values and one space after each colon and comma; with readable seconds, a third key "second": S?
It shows {"hour": 6, "minute": 32}
